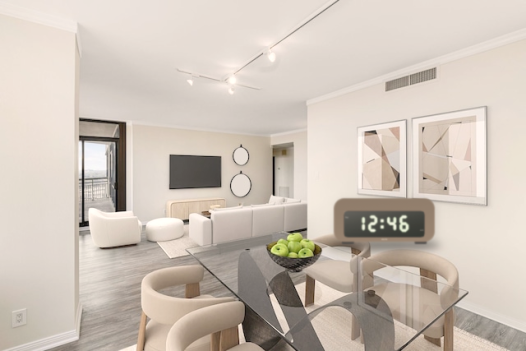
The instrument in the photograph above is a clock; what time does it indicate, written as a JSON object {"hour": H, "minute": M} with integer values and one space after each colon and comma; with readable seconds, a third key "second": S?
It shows {"hour": 12, "minute": 46}
